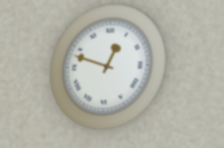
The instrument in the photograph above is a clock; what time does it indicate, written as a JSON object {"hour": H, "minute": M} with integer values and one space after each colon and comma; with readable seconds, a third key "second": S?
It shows {"hour": 12, "minute": 48}
